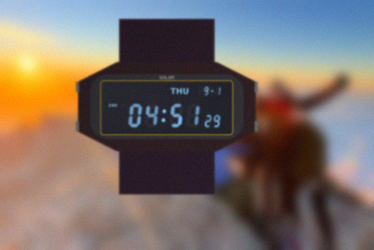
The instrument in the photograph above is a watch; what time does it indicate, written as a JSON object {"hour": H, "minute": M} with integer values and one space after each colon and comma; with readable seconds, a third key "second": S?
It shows {"hour": 4, "minute": 51, "second": 29}
